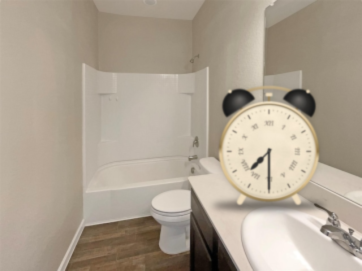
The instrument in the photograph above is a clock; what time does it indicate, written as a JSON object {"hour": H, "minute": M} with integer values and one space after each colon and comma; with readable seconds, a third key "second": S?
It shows {"hour": 7, "minute": 30}
